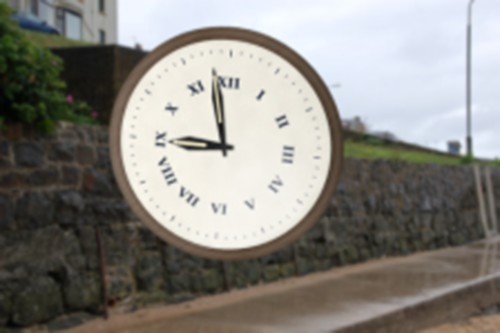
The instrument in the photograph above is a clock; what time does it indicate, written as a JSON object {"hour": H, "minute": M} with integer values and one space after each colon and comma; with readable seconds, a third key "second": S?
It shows {"hour": 8, "minute": 58}
